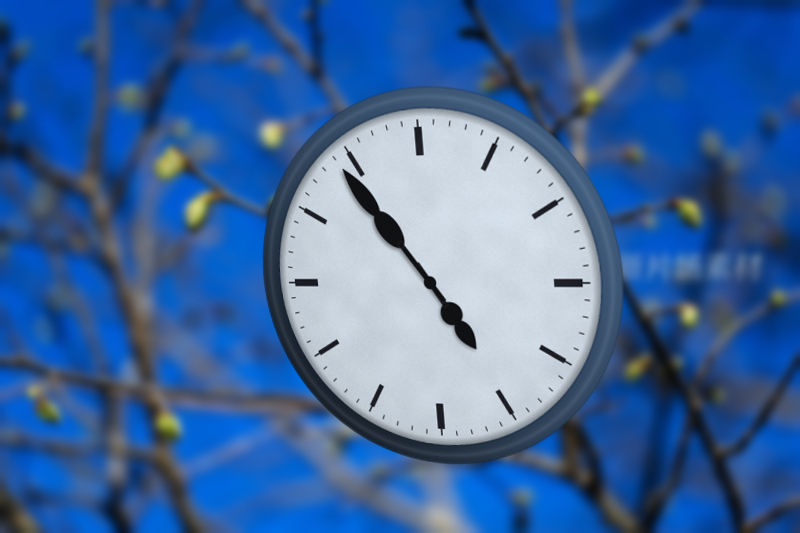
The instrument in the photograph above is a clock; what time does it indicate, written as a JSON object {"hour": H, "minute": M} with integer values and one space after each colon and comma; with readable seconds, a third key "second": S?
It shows {"hour": 4, "minute": 54}
